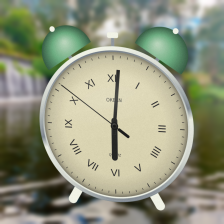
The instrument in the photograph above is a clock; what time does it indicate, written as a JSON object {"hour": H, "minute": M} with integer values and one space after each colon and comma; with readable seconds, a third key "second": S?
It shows {"hour": 6, "minute": 0, "second": 51}
